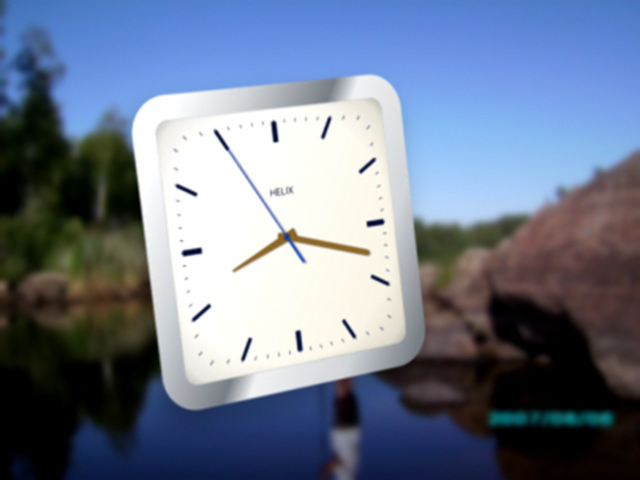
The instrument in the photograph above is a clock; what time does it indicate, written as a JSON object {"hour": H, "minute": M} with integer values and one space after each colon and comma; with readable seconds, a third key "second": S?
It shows {"hour": 8, "minute": 17, "second": 55}
